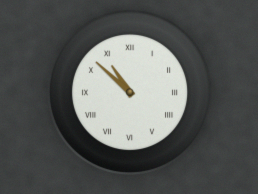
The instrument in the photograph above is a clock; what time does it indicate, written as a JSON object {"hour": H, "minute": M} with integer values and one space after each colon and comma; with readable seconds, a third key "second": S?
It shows {"hour": 10, "minute": 52}
